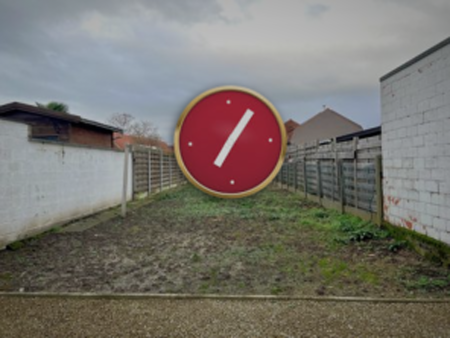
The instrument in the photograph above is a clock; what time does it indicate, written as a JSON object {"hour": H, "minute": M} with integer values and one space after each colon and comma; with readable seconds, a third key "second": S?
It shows {"hour": 7, "minute": 6}
